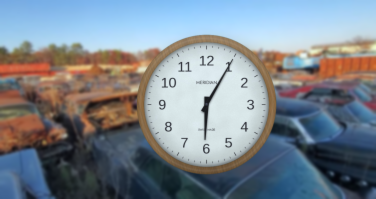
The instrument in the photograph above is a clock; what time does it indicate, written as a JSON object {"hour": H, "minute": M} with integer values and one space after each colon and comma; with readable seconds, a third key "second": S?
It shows {"hour": 6, "minute": 5}
